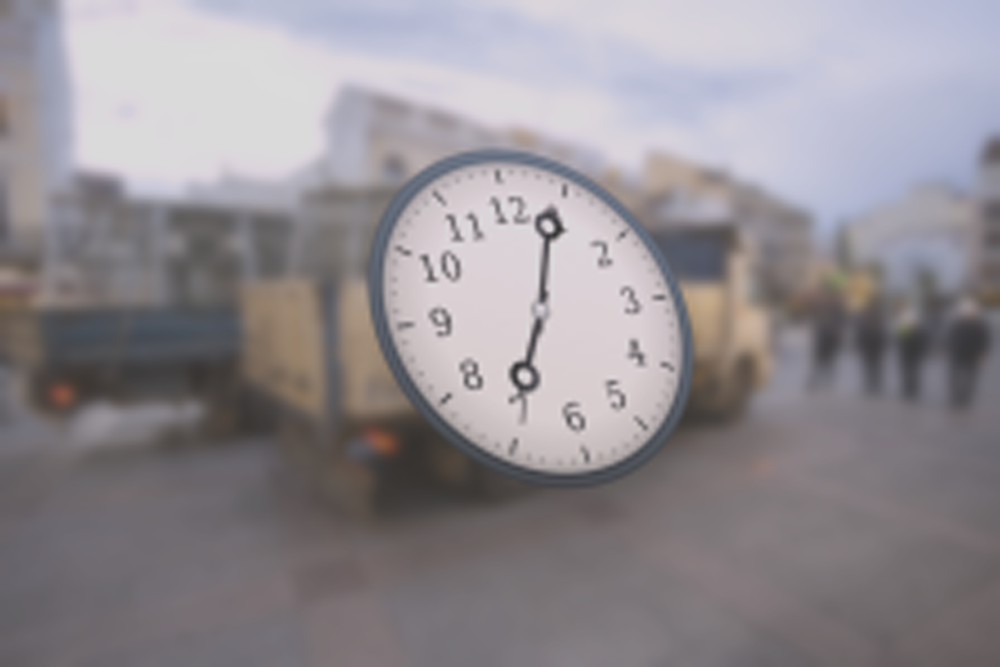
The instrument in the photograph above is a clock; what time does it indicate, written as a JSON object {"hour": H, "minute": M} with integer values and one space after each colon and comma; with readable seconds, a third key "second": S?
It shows {"hour": 7, "minute": 4}
